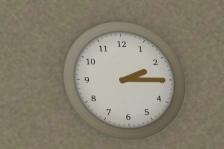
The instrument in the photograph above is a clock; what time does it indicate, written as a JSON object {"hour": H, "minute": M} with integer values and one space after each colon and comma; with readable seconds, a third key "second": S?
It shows {"hour": 2, "minute": 15}
